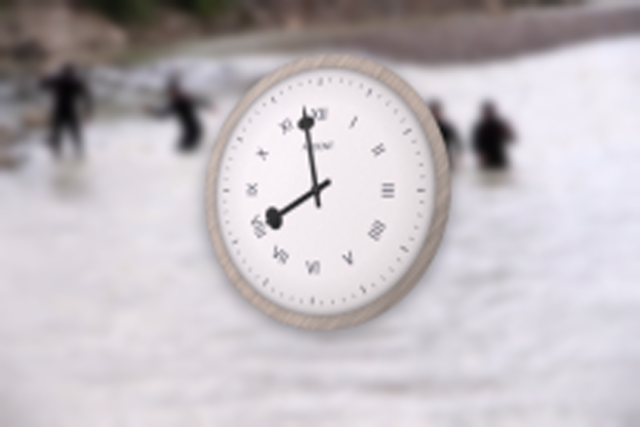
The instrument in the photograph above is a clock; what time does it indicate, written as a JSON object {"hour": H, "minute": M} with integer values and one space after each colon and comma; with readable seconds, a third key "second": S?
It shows {"hour": 7, "minute": 58}
